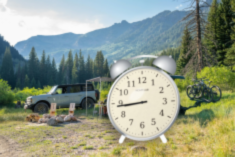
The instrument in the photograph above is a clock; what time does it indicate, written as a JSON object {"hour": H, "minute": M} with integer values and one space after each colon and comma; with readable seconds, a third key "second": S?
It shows {"hour": 8, "minute": 44}
